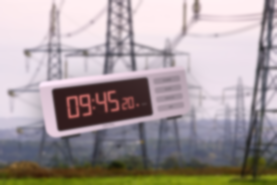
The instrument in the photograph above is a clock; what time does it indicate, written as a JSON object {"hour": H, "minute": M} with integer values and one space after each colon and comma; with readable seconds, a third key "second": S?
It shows {"hour": 9, "minute": 45}
